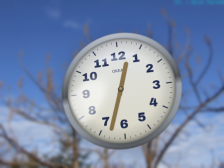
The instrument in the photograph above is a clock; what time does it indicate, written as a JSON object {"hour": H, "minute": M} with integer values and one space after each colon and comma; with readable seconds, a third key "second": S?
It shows {"hour": 12, "minute": 33}
